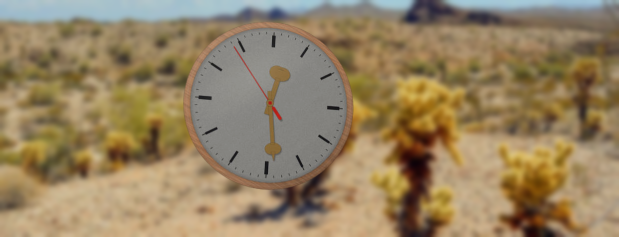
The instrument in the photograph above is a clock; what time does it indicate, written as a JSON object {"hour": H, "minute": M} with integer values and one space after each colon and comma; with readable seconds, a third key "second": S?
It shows {"hour": 12, "minute": 28, "second": 54}
